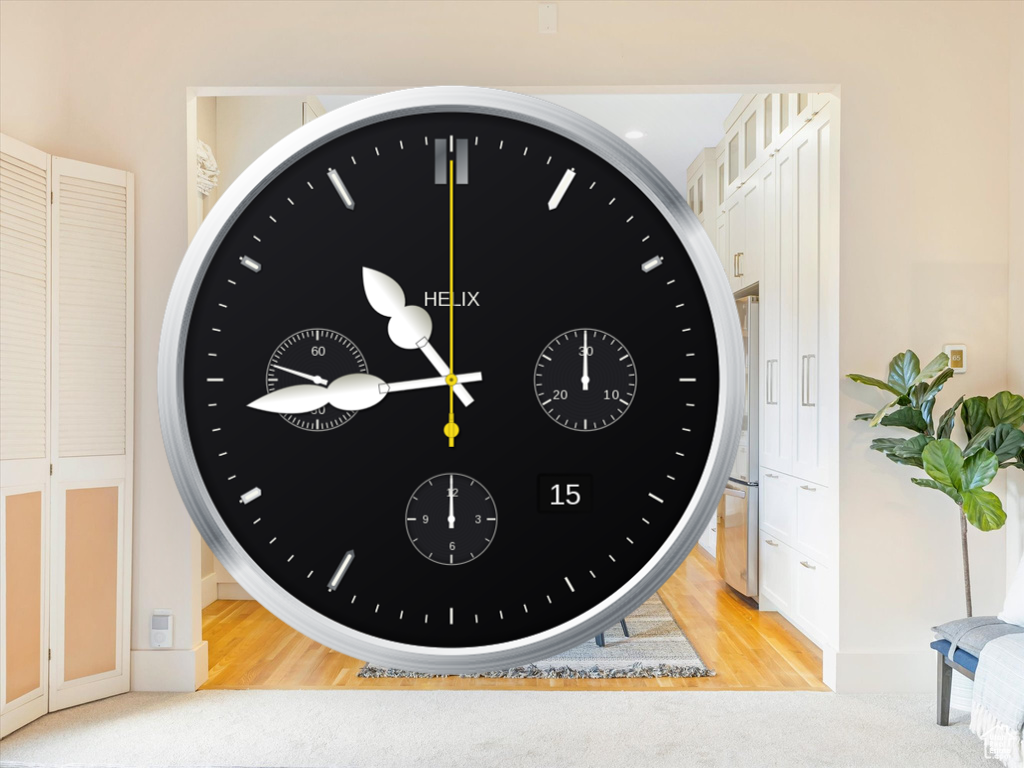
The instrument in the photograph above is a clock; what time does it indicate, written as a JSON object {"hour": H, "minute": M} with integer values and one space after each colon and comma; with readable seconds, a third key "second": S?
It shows {"hour": 10, "minute": 43, "second": 48}
